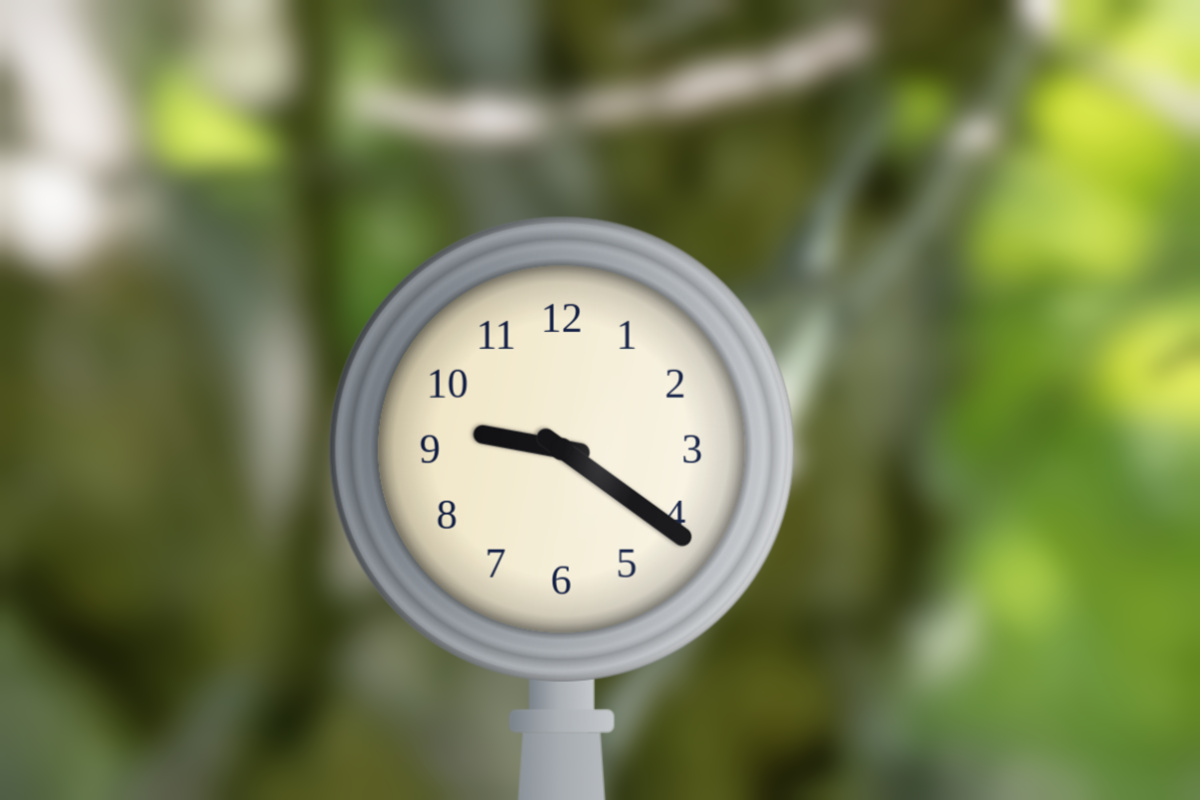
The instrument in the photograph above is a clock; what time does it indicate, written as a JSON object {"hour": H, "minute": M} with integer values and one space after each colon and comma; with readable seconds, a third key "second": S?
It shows {"hour": 9, "minute": 21}
